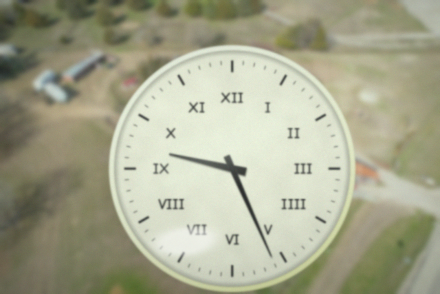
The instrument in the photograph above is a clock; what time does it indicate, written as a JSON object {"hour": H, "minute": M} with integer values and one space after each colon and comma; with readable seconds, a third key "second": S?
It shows {"hour": 9, "minute": 26}
